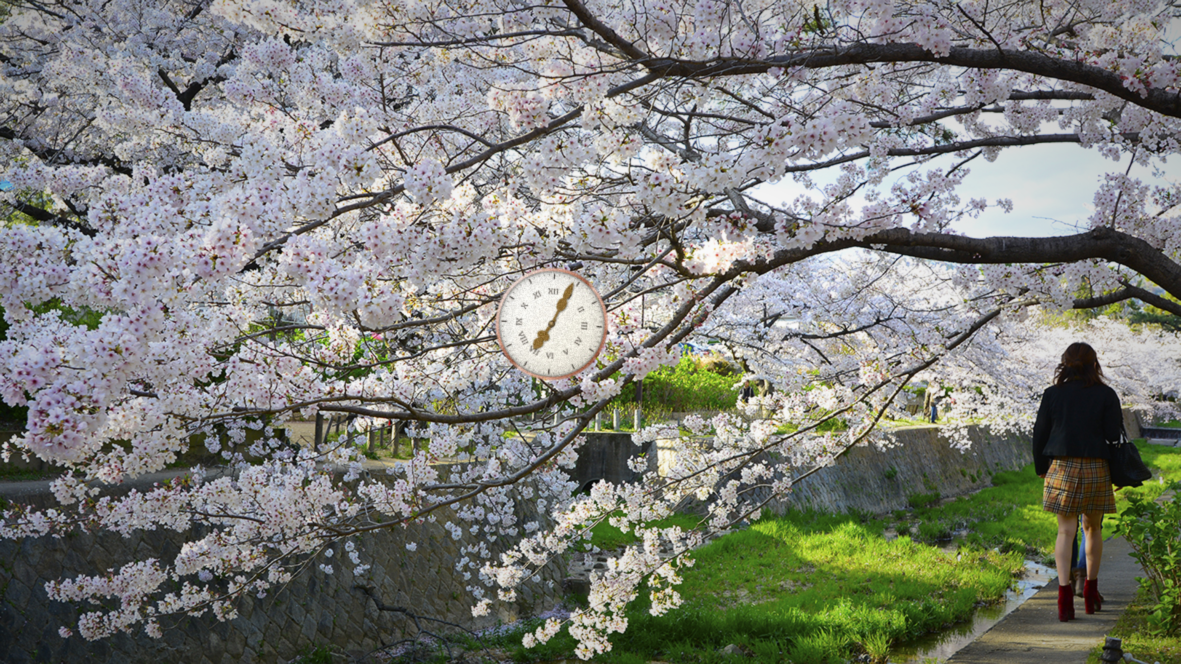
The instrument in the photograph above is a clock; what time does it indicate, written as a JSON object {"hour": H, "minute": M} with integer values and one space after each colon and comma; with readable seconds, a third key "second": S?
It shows {"hour": 7, "minute": 4}
